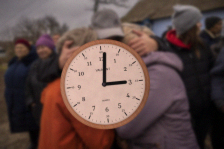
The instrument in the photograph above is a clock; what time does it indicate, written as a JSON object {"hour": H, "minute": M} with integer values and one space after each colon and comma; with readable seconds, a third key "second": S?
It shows {"hour": 3, "minute": 1}
